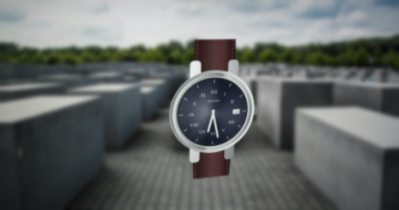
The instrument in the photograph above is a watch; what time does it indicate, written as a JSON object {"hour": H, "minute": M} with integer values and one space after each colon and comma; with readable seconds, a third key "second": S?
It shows {"hour": 6, "minute": 28}
